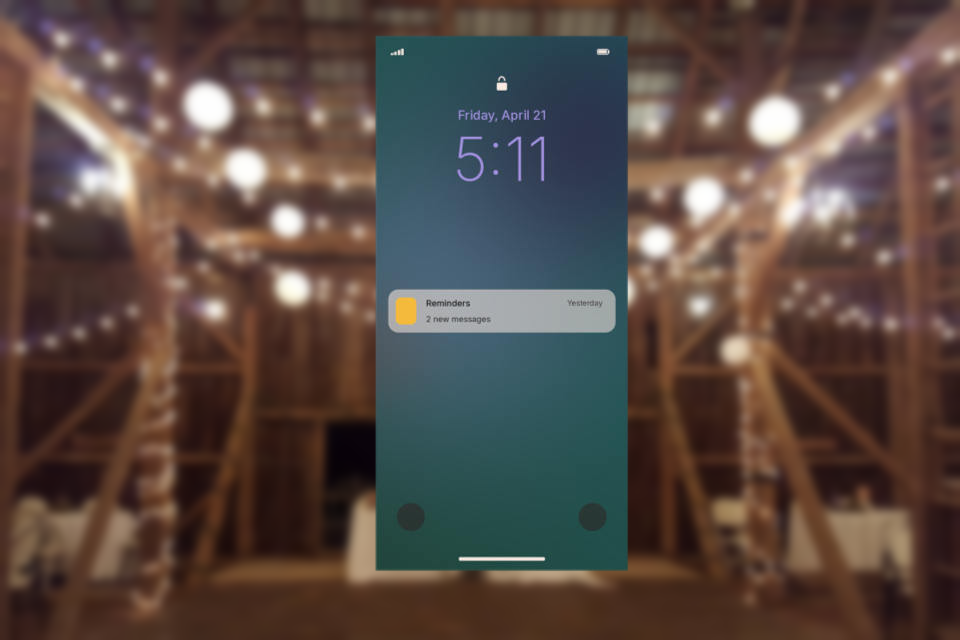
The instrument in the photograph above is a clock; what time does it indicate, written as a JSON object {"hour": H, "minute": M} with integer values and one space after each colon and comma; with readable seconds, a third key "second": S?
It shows {"hour": 5, "minute": 11}
